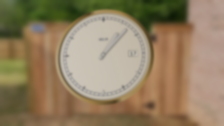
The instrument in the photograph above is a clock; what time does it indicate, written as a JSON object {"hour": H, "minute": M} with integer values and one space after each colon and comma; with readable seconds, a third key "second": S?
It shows {"hour": 1, "minute": 7}
